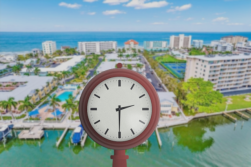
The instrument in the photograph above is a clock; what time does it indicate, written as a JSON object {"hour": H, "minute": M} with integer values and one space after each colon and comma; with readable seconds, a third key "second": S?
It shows {"hour": 2, "minute": 30}
